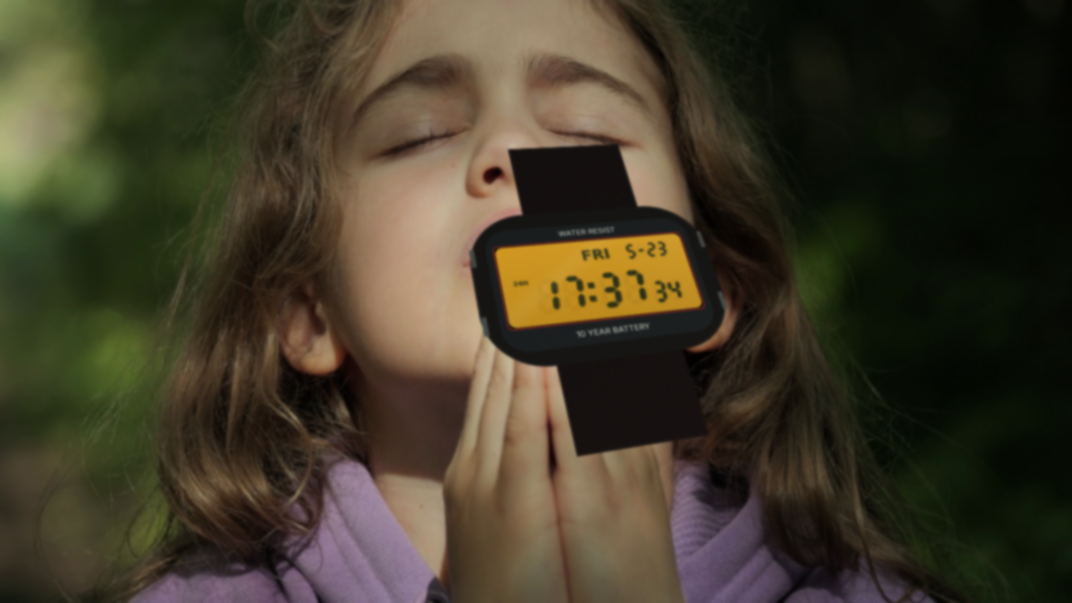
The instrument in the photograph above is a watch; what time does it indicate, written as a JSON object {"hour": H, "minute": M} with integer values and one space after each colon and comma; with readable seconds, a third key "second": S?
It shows {"hour": 17, "minute": 37, "second": 34}
